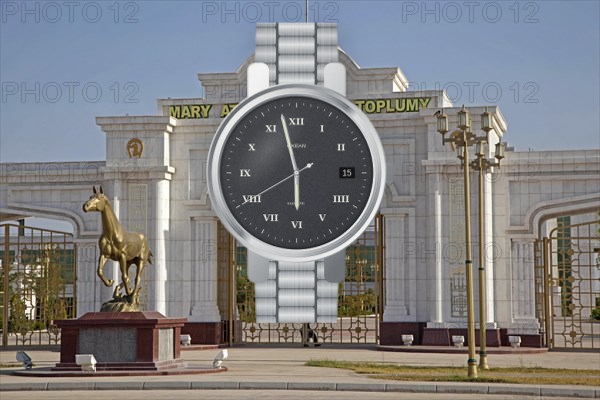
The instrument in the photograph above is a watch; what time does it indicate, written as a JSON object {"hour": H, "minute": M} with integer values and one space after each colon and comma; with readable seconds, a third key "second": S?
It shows {"hour": 5, "minute": 57, "second": 40}
